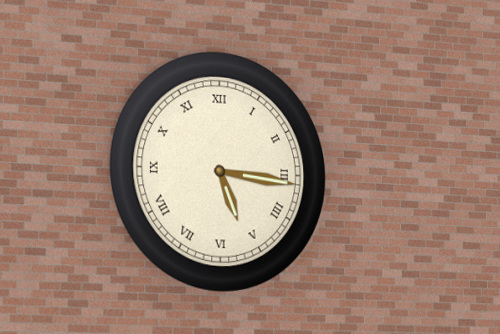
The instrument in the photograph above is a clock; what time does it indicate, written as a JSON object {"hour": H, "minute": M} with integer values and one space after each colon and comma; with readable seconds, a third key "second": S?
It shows {"hour": 5, "minute": 16}
